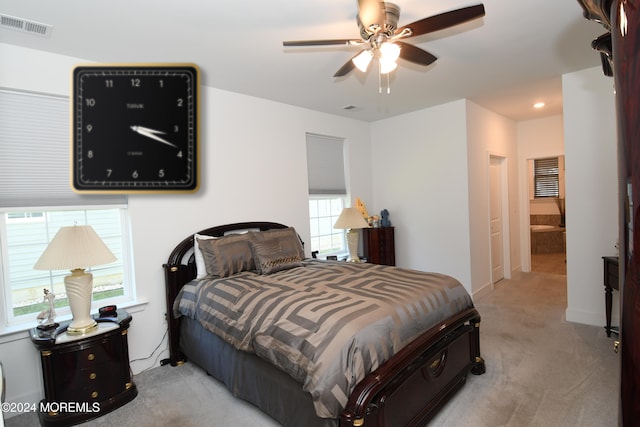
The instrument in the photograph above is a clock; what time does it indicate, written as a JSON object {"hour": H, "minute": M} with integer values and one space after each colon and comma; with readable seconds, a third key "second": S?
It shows {"hour": 3, "minute": 19}
